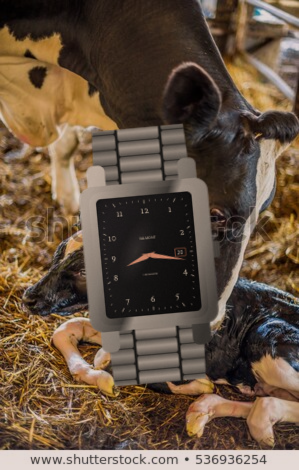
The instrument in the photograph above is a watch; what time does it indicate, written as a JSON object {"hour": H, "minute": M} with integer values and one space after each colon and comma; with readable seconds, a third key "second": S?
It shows {"hour": 8, "minute": 17}
